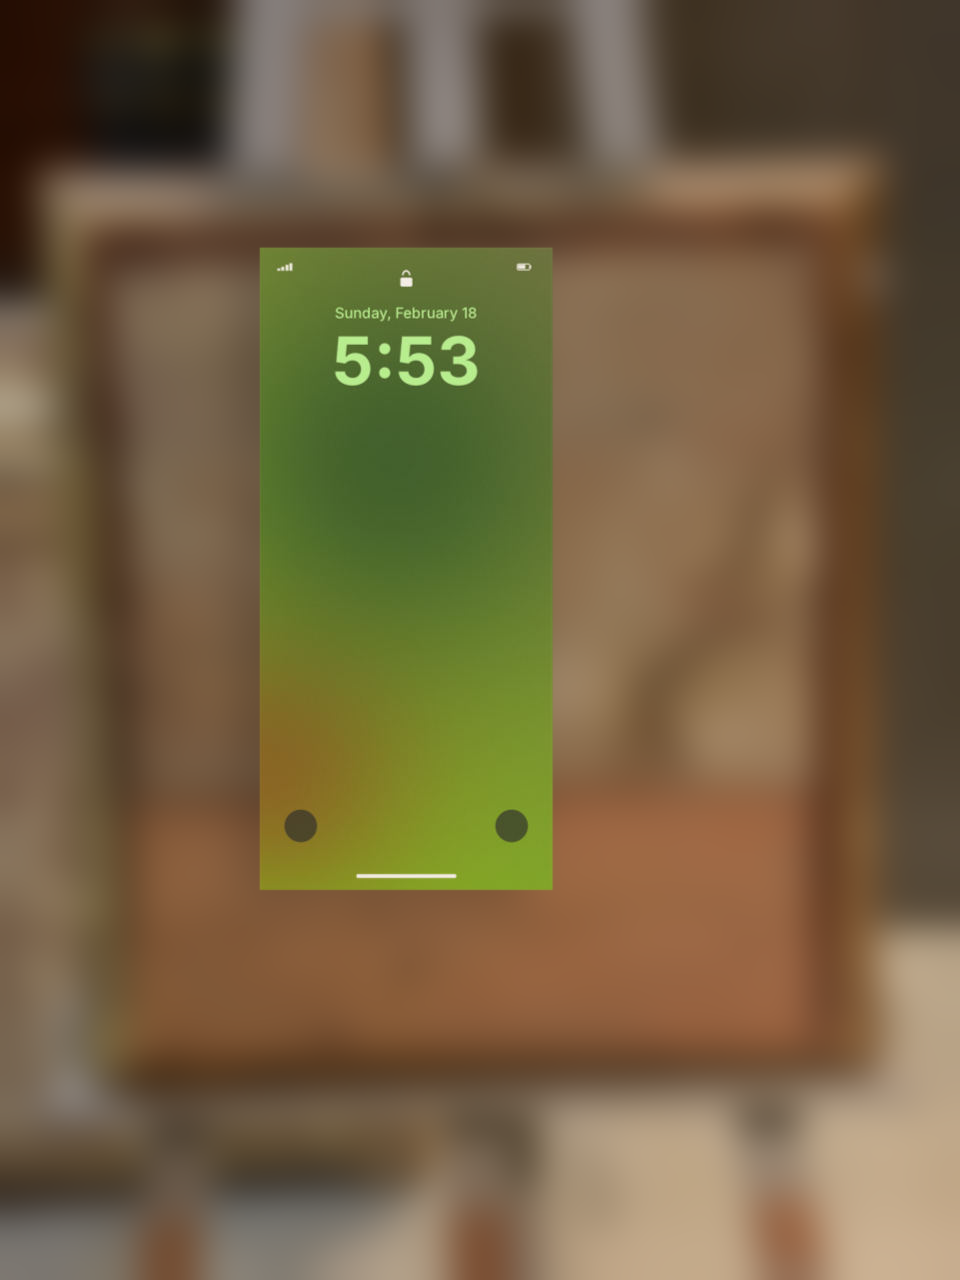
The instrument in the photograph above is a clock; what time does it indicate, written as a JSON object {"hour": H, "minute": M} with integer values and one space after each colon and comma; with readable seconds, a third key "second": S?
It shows {"hour": 5, "minute": 53}
